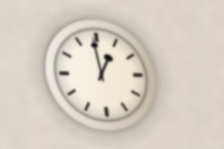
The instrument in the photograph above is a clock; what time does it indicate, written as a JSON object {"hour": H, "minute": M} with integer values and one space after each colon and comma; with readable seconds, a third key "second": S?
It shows {"hour": 12, "minute": 59}
